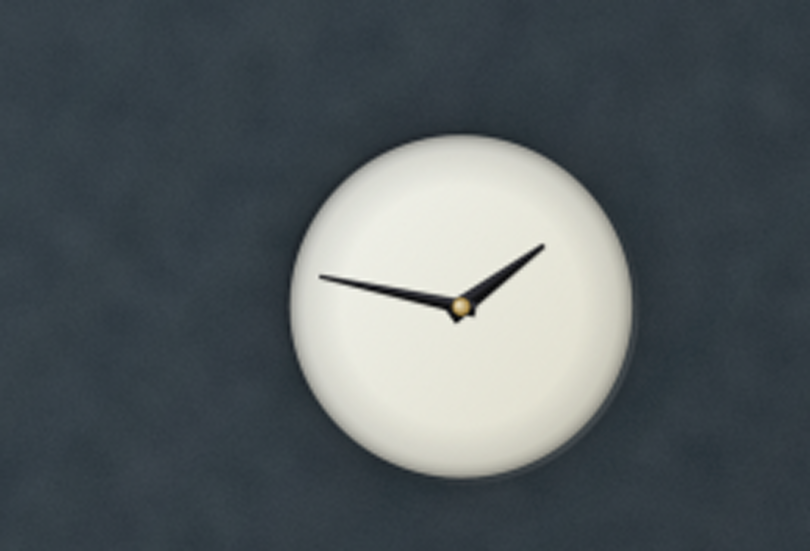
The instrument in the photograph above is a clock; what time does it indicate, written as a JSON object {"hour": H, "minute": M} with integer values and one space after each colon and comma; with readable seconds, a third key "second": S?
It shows {"hour": 1, "minute": 47}
